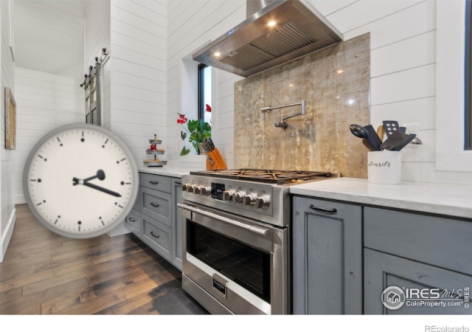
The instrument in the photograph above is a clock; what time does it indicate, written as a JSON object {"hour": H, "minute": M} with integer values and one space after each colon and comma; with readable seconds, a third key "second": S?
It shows {"hour": 2, "minute": 18}
